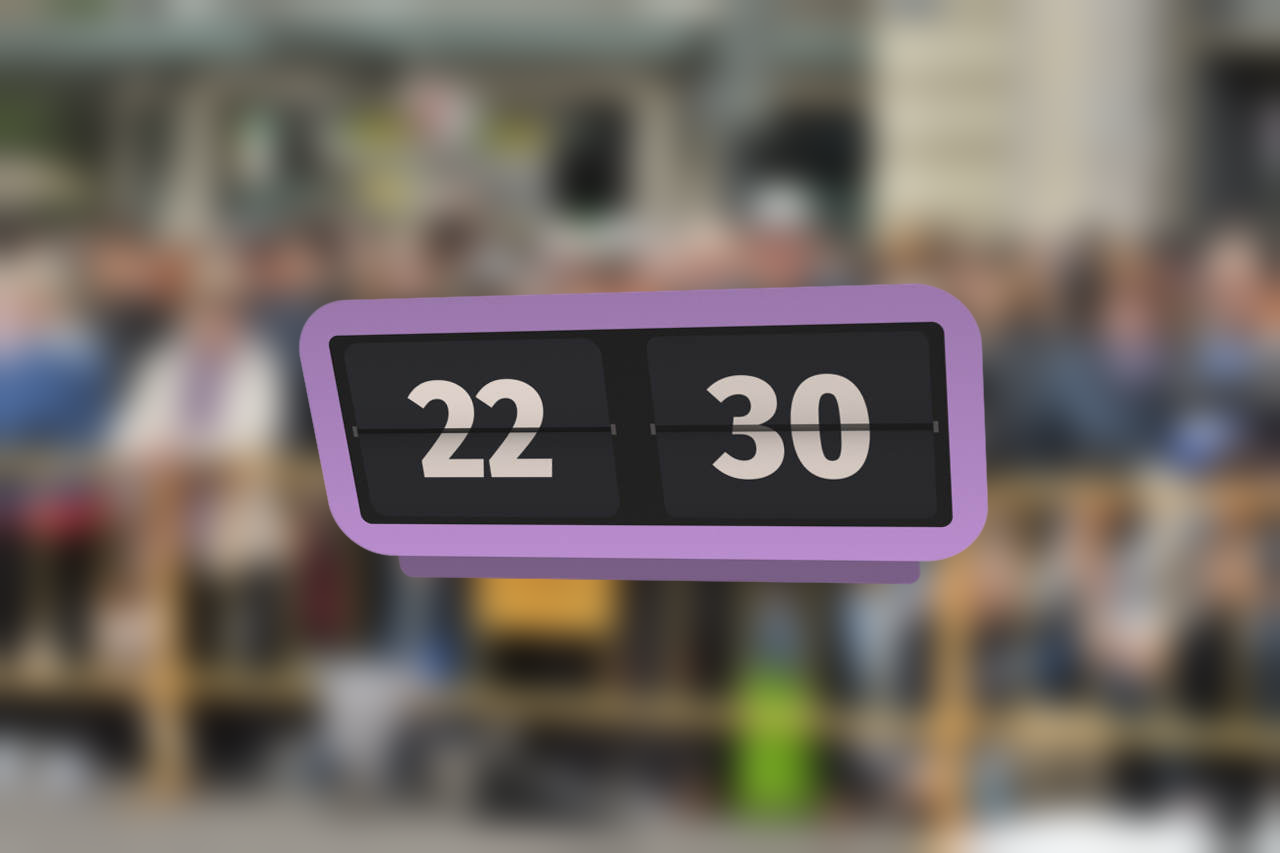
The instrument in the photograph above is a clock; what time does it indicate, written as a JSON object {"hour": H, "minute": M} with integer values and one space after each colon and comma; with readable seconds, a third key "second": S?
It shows {"hour": 22, "minute": 30}
